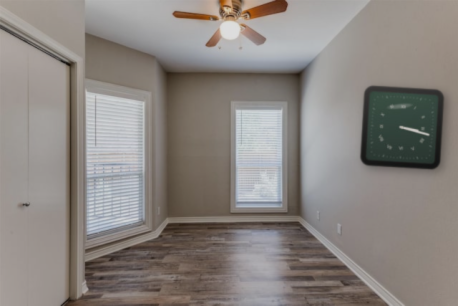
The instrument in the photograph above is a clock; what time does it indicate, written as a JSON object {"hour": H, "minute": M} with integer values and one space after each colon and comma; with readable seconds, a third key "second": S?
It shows {"hour": 3, "minute": 17}
